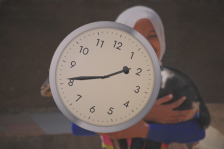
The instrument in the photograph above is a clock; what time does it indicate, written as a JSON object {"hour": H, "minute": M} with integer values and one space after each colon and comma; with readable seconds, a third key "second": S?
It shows {"hour": 1, "minute": 41}
